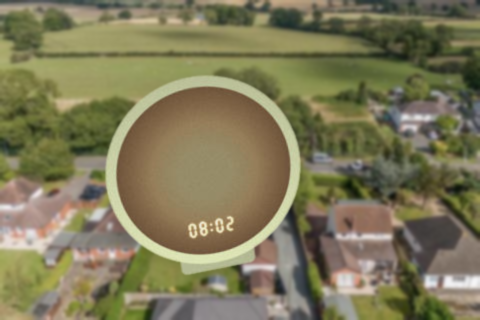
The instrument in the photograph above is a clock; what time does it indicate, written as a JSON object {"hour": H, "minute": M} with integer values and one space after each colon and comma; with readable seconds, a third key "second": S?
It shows {"hour": 8, "minute": 2}
